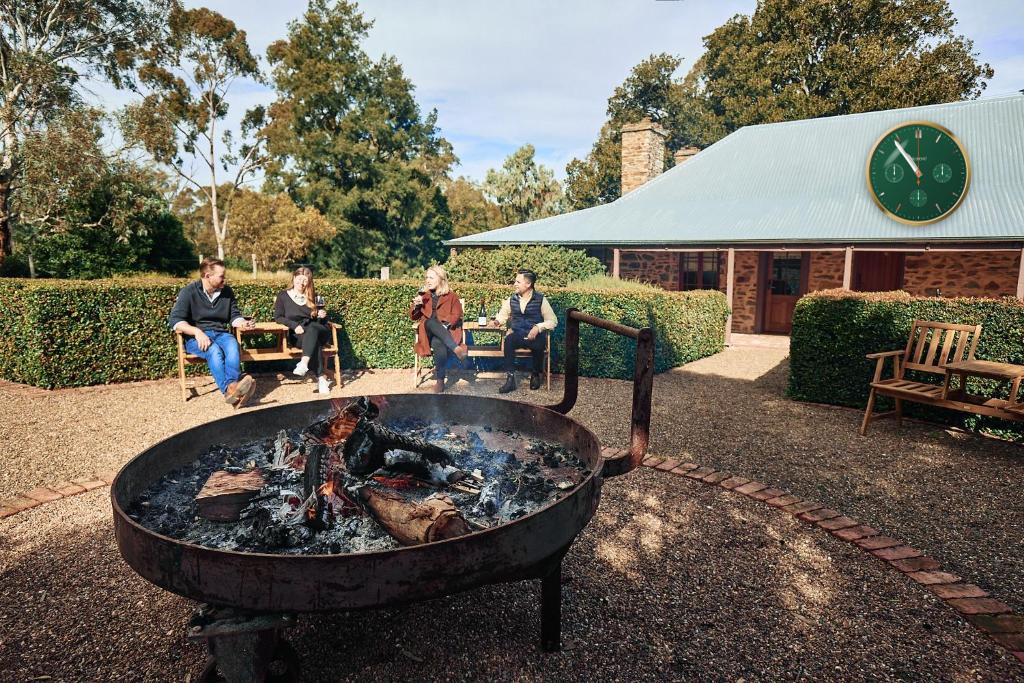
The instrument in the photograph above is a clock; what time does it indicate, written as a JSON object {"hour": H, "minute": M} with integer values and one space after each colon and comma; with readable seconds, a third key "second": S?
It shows {"hour": 10, "minute": 54}
